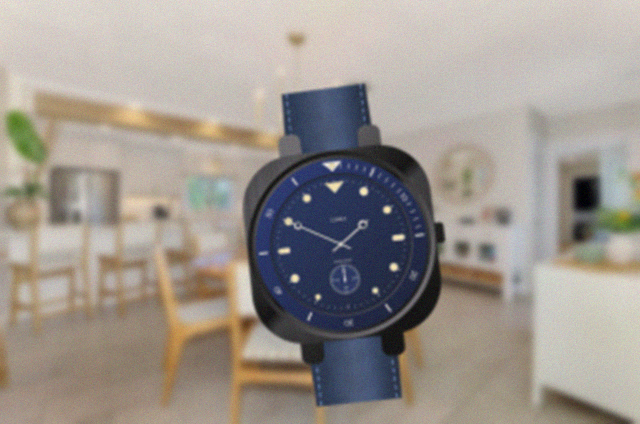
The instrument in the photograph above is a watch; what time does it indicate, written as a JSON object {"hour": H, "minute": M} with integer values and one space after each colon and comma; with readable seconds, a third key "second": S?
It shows {"hour": 1, "minute": 50}
